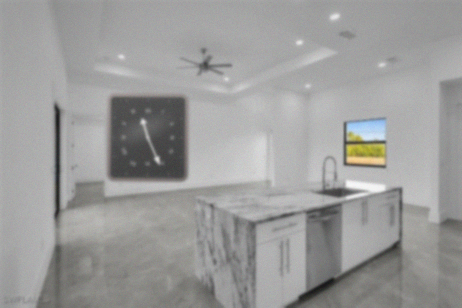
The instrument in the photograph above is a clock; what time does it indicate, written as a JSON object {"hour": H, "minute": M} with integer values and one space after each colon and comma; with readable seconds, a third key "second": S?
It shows {"hour": 11, "minute": 26}
